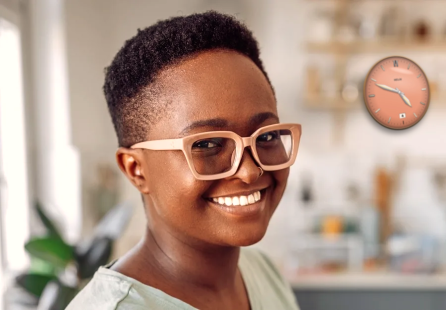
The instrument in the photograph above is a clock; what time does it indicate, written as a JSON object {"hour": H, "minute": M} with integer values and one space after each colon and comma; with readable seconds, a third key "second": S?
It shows {"hour": 4, "minute": 49}
